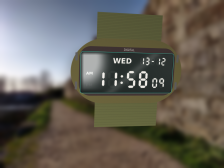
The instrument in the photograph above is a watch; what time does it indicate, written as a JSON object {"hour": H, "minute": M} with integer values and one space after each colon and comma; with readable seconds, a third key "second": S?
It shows {"hour": 11, "minute": 58, "second": 9}
